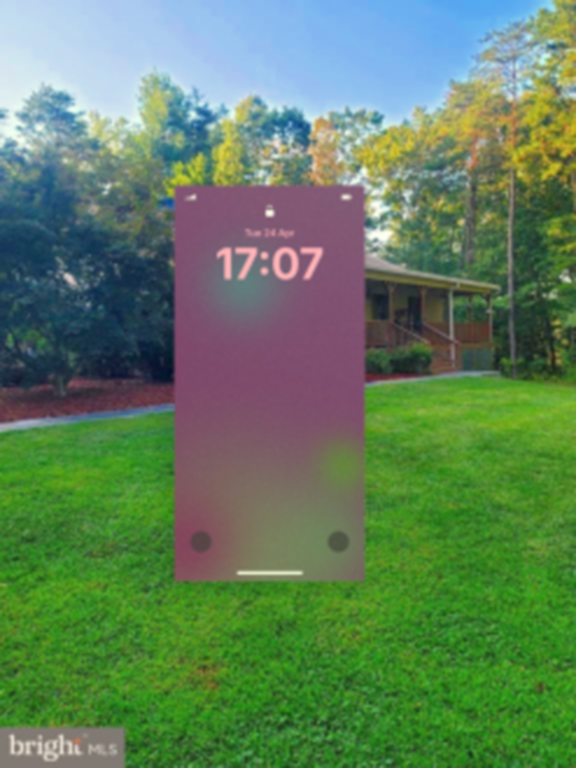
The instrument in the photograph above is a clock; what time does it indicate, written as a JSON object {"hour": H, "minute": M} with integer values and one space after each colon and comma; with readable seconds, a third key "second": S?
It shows {"hour": 17, "minute": 7}
